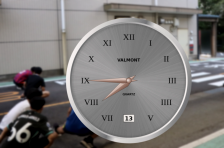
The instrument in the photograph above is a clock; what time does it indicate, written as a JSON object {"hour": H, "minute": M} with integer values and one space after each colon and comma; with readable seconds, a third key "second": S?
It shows {"hour": 7, "minute": 45}
